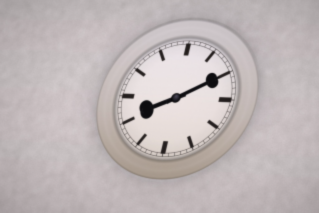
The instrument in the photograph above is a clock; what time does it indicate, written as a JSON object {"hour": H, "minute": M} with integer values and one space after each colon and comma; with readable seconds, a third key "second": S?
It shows {"hour": 8, "minute": 10}
